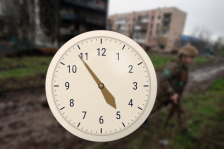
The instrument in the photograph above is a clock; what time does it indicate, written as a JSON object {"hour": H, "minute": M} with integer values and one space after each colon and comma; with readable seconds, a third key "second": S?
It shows {"hour": 4, "minute": 54}
